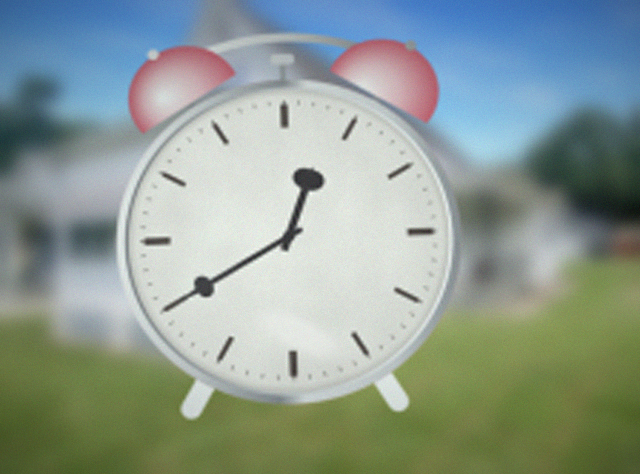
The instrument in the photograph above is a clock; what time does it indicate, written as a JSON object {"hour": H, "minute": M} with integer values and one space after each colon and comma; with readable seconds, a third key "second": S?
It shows {"hour": 12, "minute": 40}
